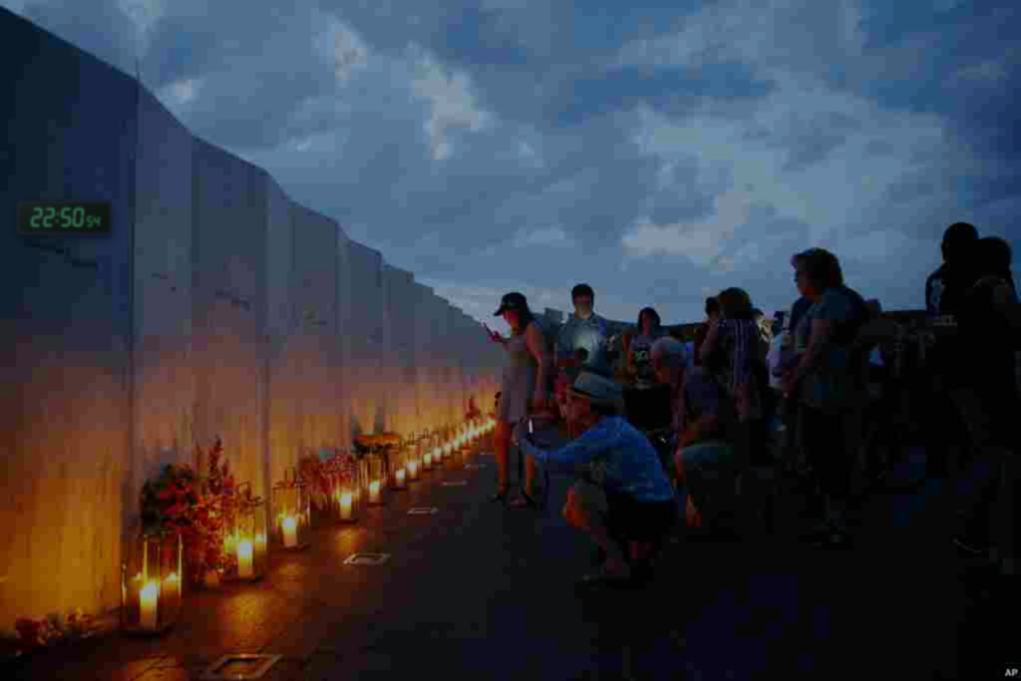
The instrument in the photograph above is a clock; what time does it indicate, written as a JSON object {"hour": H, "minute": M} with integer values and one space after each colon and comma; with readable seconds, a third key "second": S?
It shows {"hour": 22, "minute": 50}
